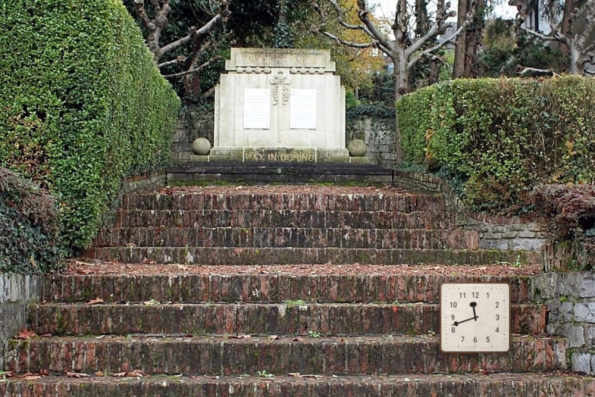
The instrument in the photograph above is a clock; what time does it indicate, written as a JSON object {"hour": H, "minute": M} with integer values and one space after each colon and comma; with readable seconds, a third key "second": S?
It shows {"hour": 11, "minute": 42}
